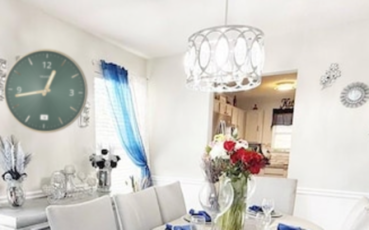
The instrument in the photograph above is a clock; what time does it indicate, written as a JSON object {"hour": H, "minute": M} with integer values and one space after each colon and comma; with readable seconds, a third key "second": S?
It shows {"hour": 12, "minute": 43}
